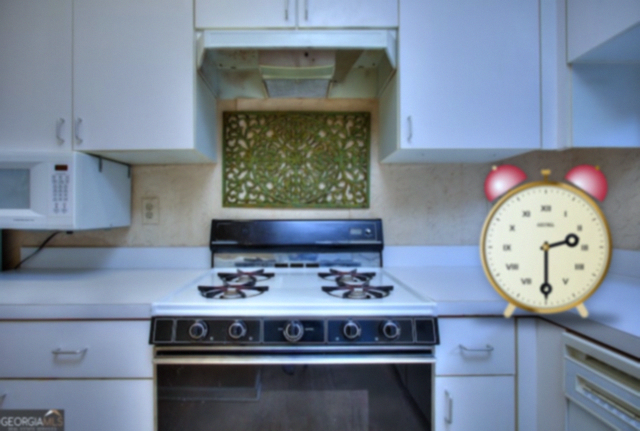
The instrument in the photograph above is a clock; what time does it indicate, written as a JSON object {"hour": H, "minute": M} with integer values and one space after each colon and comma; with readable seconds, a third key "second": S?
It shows {"hour": 2, "minute": 30}
